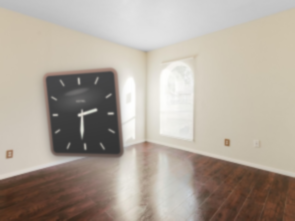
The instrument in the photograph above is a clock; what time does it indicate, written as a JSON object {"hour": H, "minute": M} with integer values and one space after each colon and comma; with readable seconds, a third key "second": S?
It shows {"hour": 2, "minute": 31}
